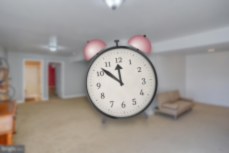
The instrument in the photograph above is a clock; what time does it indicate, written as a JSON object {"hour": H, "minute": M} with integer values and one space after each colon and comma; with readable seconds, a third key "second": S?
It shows {"hour": 11, "minute": 52}
